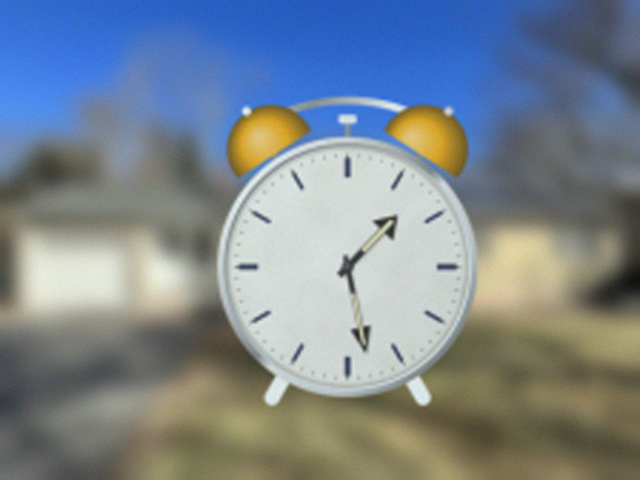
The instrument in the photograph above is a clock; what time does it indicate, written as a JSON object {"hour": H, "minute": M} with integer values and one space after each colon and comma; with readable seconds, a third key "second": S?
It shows {"hour": 1, "minute": 28}
